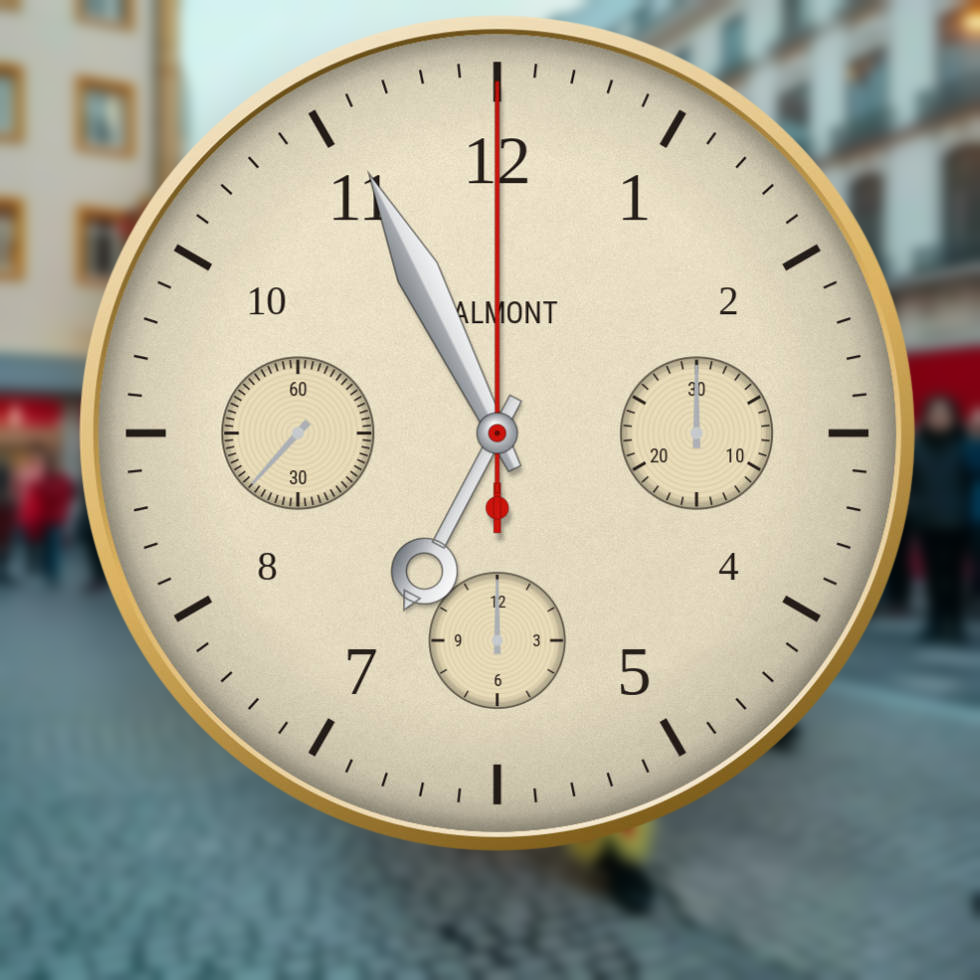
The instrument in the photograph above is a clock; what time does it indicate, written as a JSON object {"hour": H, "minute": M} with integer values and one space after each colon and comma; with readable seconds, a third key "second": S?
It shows {"hour": 6, "minute": 55, "second": 37}
